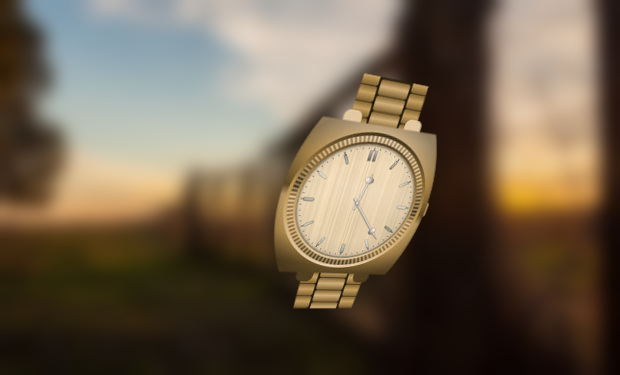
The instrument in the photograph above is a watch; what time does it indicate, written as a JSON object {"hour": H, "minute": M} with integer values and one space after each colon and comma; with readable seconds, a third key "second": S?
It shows {"hour": 12, "minute": 23}
